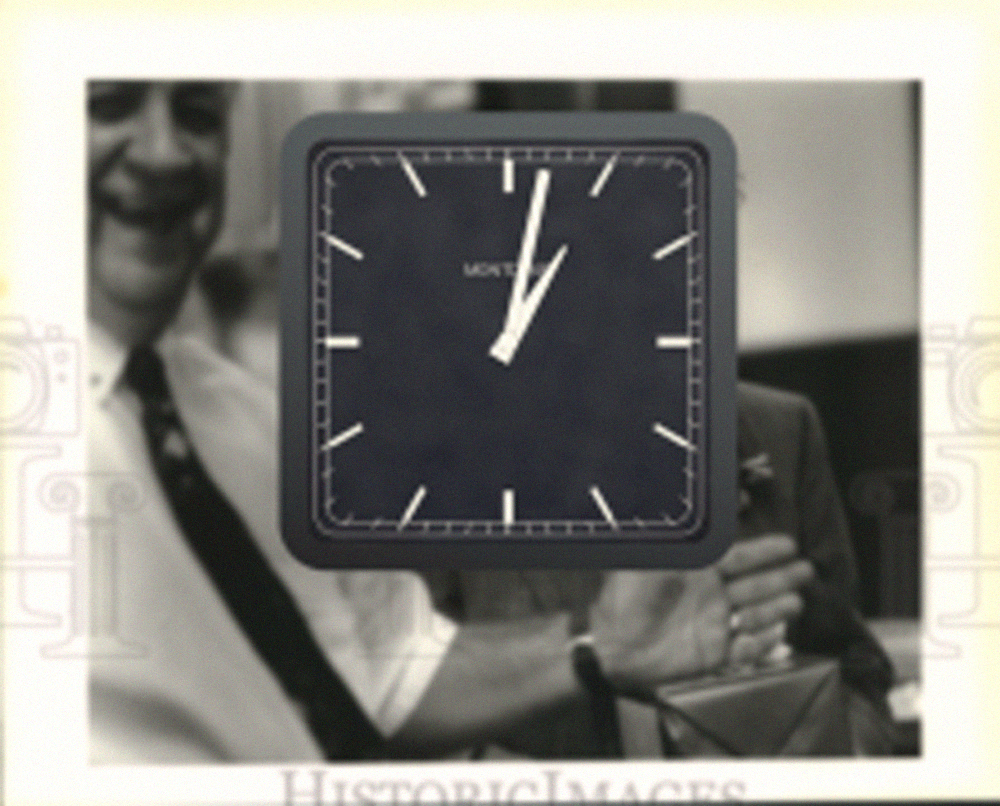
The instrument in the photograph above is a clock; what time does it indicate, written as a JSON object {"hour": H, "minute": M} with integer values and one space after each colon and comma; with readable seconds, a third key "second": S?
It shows {"hour": 1, "minute": 2}
